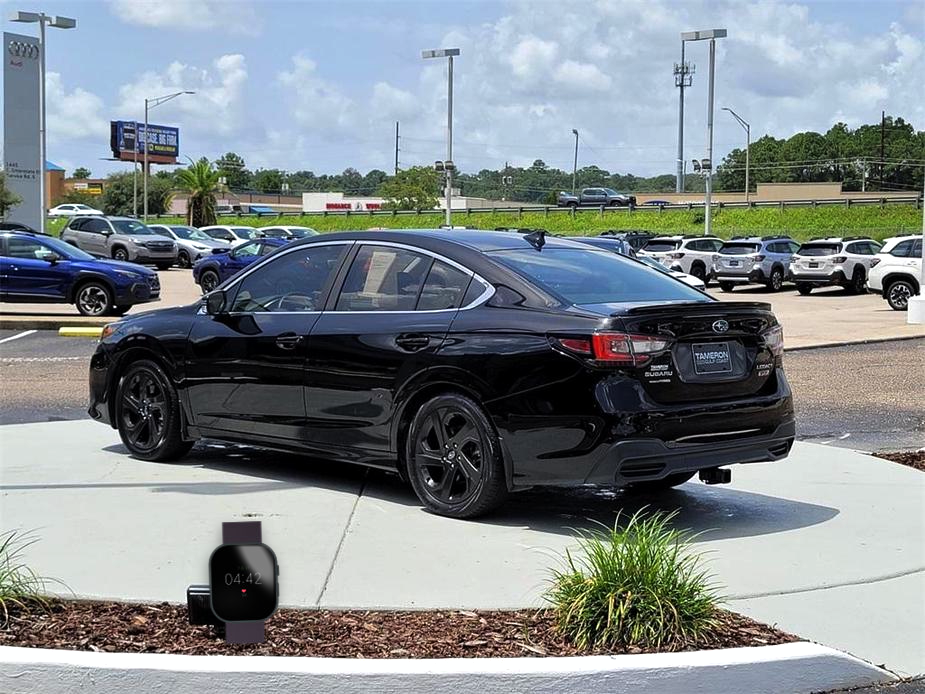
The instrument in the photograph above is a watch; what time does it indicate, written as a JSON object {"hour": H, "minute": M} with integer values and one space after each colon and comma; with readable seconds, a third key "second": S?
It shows {"hour": 4, "minute": 42}
